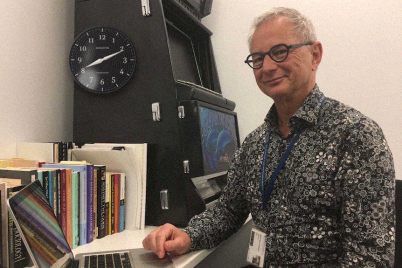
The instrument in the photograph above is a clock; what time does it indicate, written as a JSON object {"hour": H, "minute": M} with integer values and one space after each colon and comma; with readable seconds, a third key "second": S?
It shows {"hour": 8, "minute": 11}
